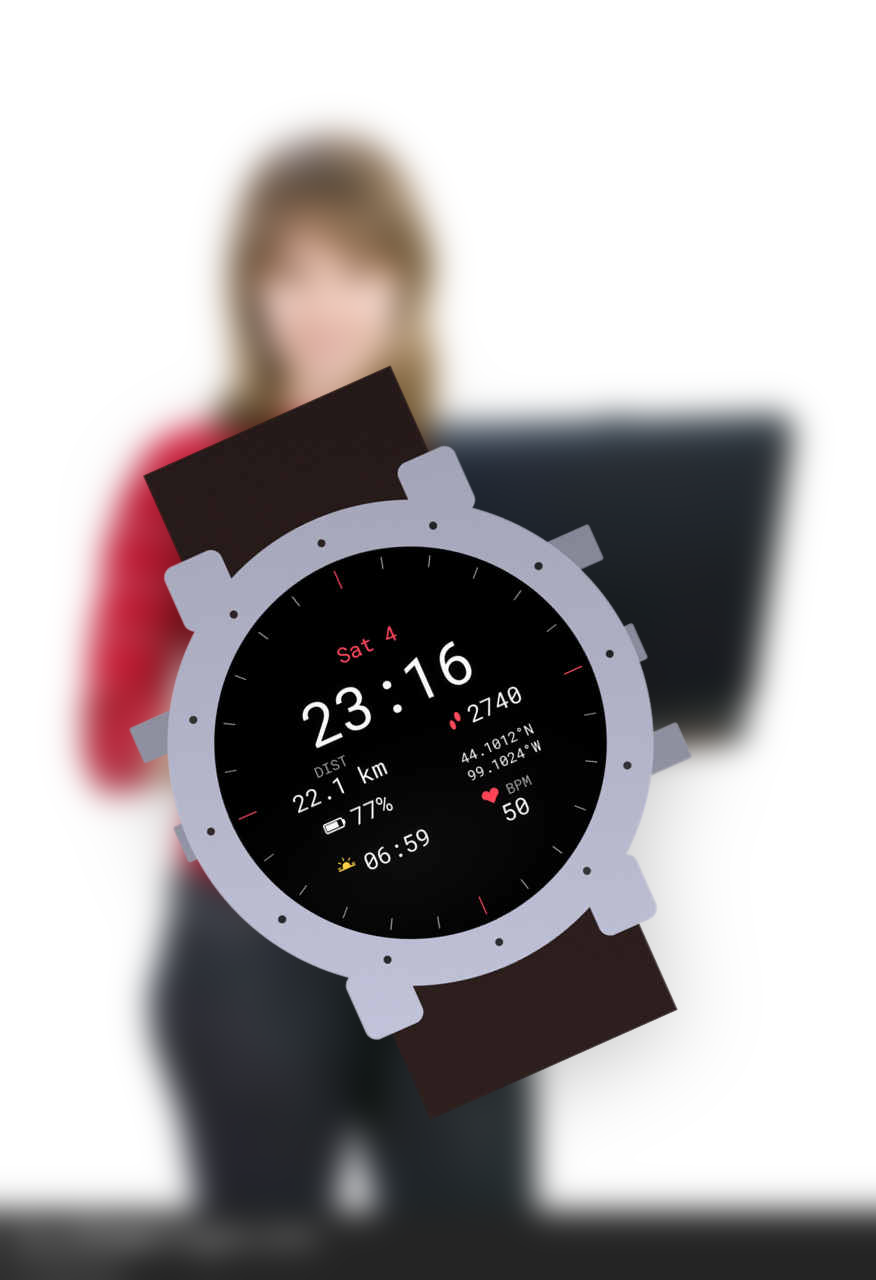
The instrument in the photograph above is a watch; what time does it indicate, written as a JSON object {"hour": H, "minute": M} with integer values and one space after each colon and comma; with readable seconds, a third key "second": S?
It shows {"hour": 23, "minute": 16}
